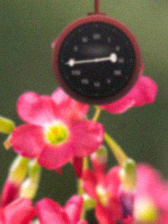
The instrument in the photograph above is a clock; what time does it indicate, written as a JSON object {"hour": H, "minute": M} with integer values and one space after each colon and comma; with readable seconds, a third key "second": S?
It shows {"hour": 2, "minute": 44}
